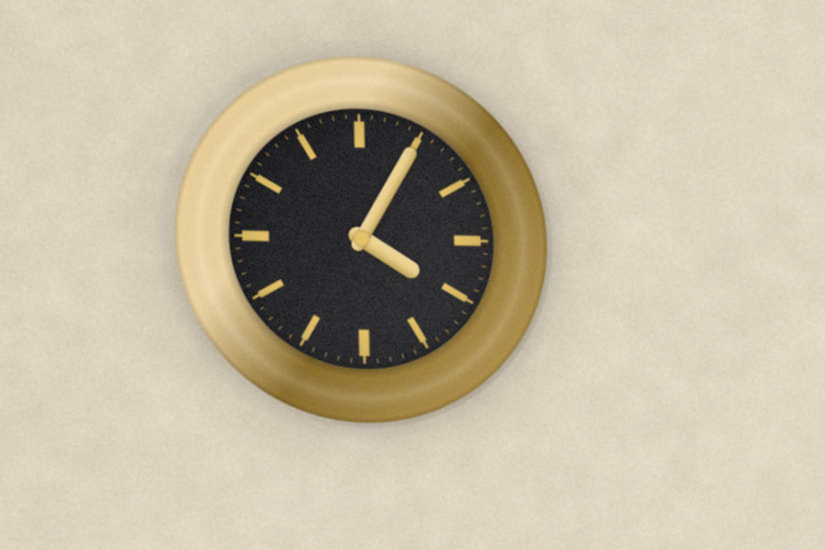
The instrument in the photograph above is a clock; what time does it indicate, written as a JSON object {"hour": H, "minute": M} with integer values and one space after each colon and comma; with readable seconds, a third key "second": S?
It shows {"hour": 4, "minute": 5}
